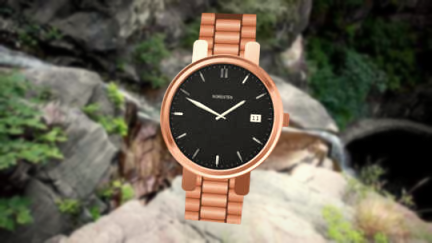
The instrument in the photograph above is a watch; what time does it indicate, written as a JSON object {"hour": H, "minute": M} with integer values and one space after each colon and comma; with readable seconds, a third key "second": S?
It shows {"hour": 1, "minute": 49}
